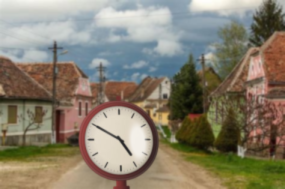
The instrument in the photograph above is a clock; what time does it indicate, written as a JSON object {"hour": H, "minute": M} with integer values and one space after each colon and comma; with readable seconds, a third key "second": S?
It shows {"hour": 4, "minute": 50}
